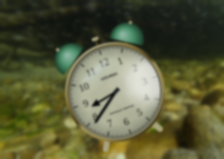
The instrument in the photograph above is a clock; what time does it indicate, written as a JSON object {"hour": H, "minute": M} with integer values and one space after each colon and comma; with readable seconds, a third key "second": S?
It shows {"hour": 8, "minute": 39}
